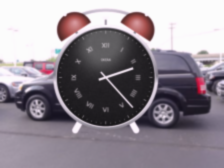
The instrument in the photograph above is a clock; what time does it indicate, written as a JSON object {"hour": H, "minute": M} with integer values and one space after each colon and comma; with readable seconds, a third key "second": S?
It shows {"hour": 2, "minute": 23}
